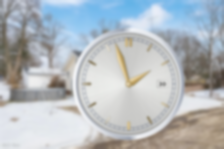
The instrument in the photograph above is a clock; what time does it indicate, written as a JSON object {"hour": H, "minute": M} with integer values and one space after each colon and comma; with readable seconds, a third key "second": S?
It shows {"hour": 1, "minute": 57}
